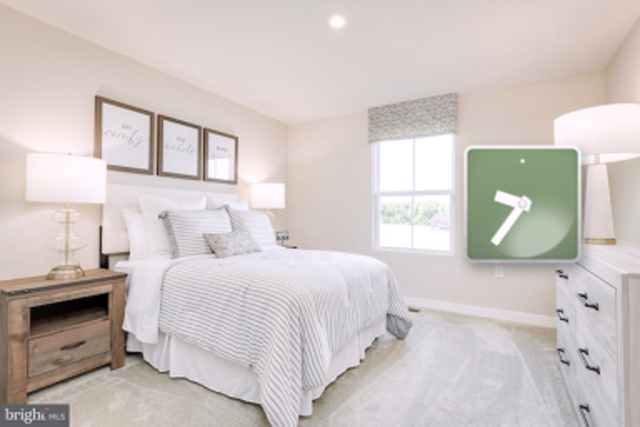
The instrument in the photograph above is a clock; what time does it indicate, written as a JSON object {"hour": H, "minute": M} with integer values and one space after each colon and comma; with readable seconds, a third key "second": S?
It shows {"hour": 9, "minute": 36}
